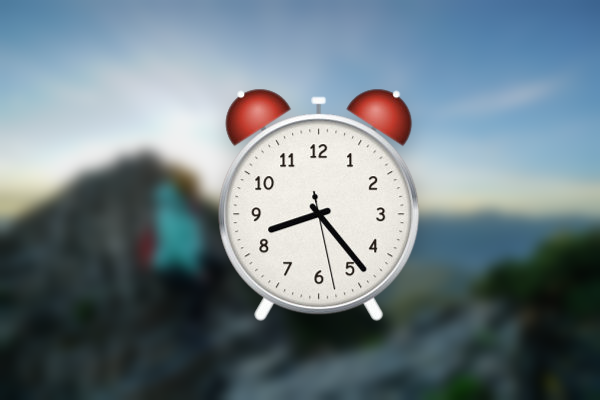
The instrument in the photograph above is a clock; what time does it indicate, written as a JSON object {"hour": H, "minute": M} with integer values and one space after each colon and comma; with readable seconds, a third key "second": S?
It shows {"hour": 8, "minute": 23, "second": 28}
